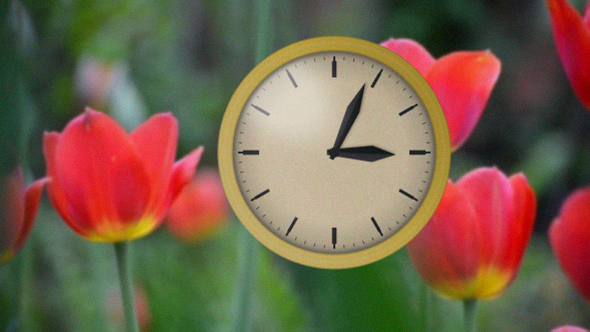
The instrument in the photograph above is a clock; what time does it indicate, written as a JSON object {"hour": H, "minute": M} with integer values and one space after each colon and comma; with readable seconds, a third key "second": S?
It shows {"hour": 3, "minute": 4}
